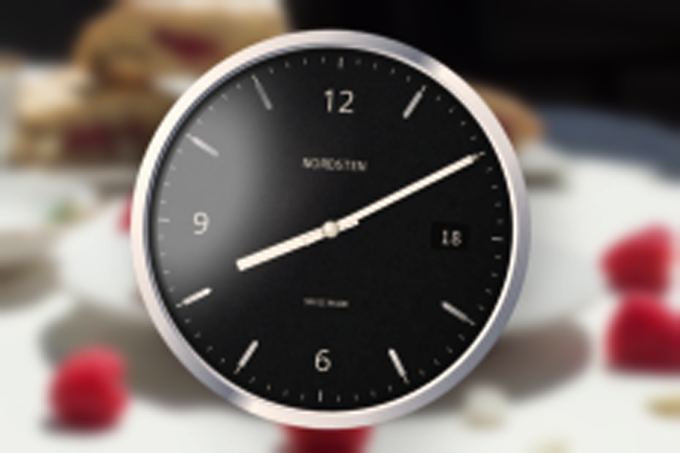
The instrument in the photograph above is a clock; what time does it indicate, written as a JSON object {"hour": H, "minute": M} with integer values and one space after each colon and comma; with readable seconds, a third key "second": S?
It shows {"hour": 8, "minute": 10}
